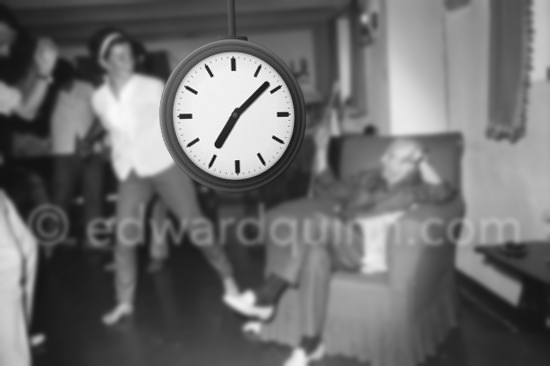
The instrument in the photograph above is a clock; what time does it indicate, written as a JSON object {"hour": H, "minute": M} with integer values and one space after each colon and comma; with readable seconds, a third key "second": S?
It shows {"hour": 7, "minute": 8}
